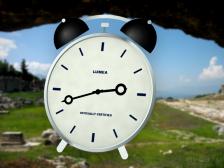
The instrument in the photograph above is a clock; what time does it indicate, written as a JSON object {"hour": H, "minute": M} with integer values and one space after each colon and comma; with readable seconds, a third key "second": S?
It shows {"hour": 2, "minute": 42}
